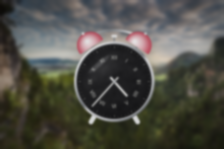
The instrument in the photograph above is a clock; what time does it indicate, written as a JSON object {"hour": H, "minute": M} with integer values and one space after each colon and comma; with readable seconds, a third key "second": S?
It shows {"hour": 4, "minute": 37}
